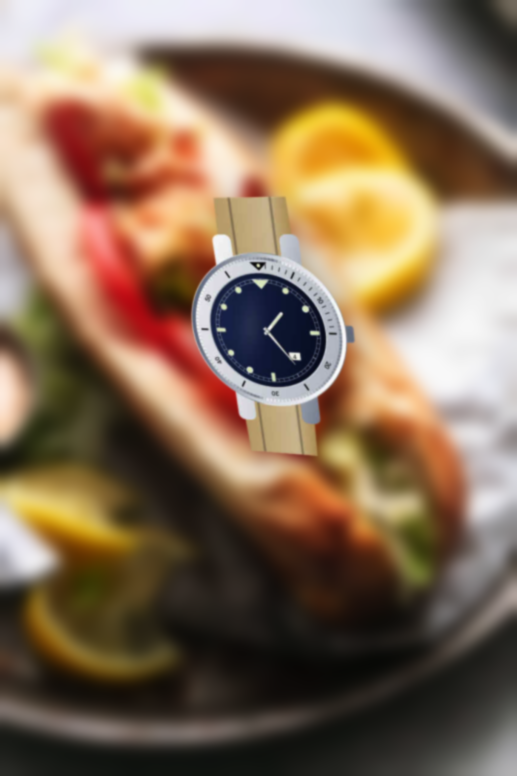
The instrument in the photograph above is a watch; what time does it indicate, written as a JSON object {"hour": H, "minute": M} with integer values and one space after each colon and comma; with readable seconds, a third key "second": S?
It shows {"hour": 1, "minute": 24}
